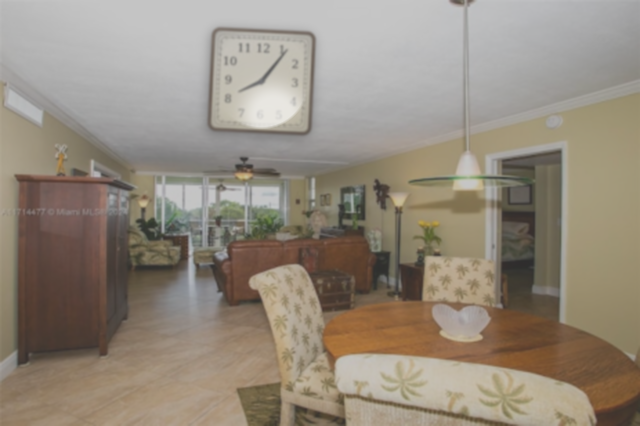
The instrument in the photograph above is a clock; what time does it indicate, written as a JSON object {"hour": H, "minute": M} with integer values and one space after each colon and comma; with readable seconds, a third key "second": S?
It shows {"hour": 8, "minute": 6}
